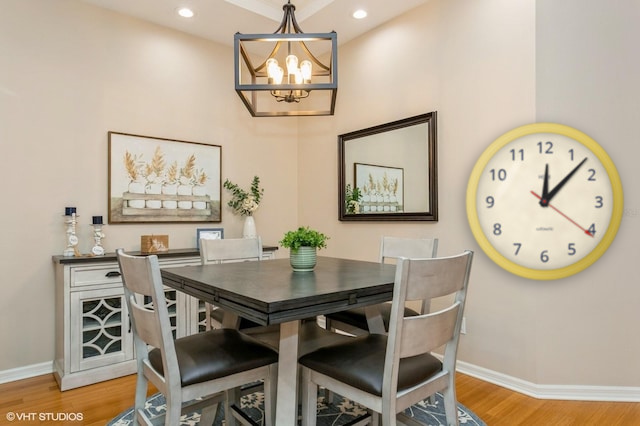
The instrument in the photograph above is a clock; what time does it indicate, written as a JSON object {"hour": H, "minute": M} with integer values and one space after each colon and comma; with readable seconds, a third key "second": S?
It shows {"hour": 12, "minute": 7, "second": 21}
